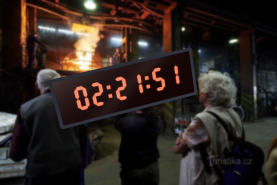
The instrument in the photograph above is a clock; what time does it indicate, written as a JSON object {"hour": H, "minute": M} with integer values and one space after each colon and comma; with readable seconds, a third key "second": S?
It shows {"hour": 2, "minute": 21, "second": 51}
